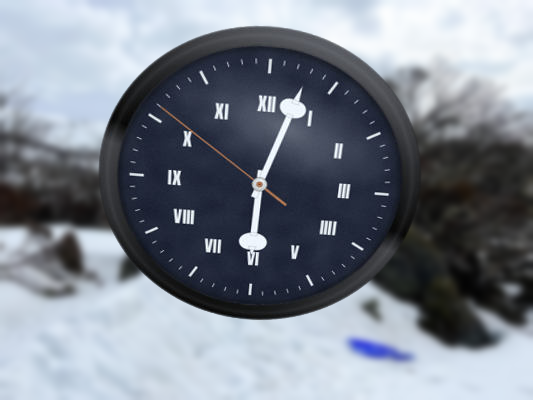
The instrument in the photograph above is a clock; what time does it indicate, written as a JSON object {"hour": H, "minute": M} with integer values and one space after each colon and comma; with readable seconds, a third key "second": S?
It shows {"hour": 6, "minute": 2, "second": 51}
